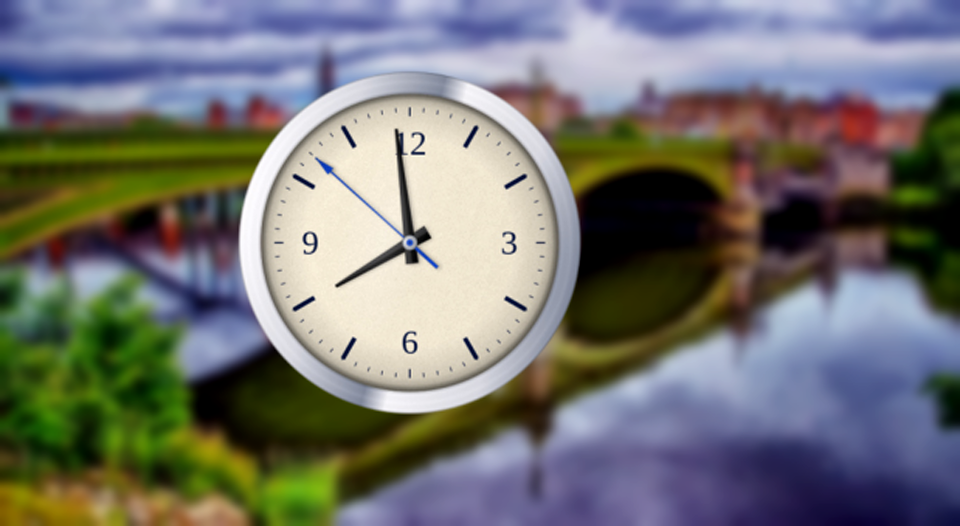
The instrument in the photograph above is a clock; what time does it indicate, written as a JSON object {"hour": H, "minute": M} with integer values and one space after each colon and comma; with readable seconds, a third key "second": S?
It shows {"hour": 7, "minute": 58, "second": 52}
